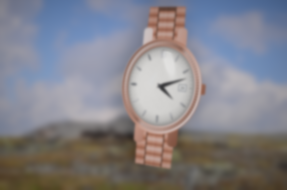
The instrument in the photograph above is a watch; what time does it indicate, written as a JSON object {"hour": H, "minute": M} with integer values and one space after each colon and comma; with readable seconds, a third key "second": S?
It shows {"hour": 4, "minute": 12}
